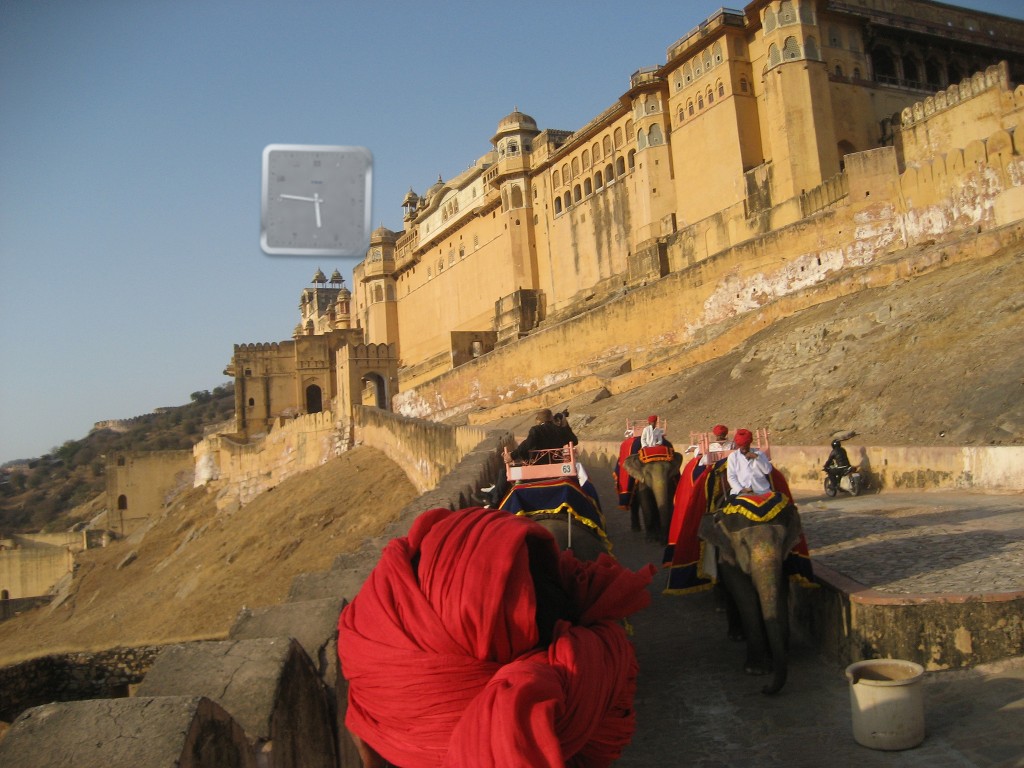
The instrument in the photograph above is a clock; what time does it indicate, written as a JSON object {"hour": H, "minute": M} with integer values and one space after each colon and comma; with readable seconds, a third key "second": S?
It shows {"hour": 5, "minute": 46}
